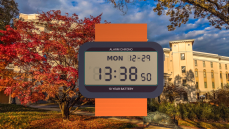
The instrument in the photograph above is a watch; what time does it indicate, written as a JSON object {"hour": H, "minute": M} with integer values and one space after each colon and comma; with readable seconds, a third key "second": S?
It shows {"hour": 13, "minute": 38, "second": 50}
